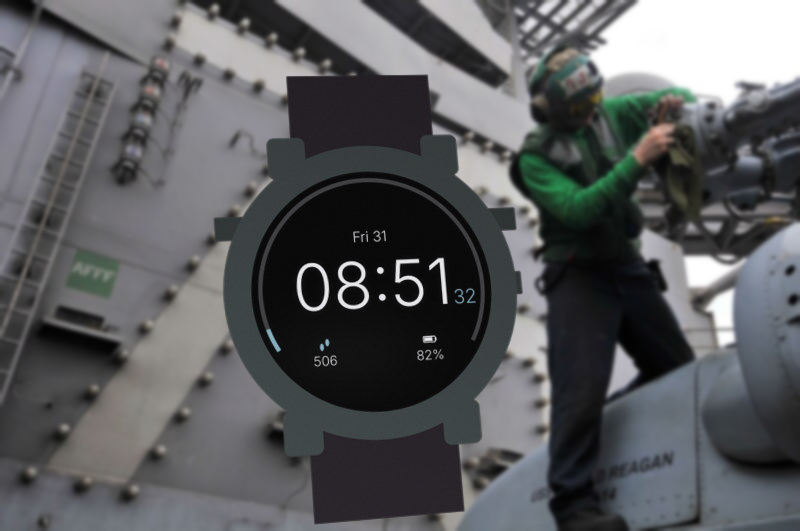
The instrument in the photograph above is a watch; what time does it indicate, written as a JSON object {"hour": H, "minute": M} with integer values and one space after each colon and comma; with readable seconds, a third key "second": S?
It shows {"hour": 8, "minute": 51, "second": 32}
